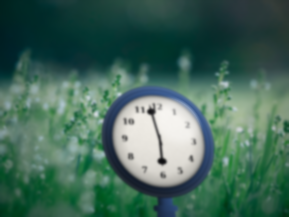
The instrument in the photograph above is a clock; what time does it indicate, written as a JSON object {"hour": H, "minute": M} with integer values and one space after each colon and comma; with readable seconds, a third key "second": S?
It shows {"hour": 5, "minute": 58}
